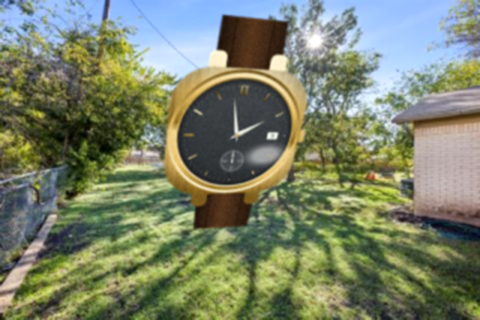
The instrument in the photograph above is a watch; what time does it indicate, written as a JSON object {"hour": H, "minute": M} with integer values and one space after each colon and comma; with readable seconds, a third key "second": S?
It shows {"hour": 1, "minute": 58}
